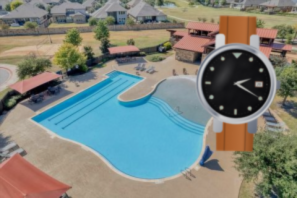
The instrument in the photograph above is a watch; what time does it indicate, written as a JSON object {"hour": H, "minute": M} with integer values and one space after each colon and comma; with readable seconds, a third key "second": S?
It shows {"hour": 2, "minute": 20}
